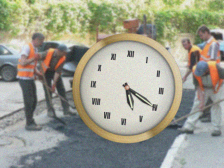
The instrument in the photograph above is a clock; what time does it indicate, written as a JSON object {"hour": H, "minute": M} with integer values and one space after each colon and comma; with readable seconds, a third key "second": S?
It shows {"hour": 5, "minute": 20}
